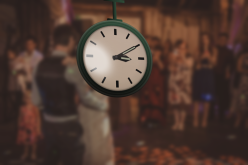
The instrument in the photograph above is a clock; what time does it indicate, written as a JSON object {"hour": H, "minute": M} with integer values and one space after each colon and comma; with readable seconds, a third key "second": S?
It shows {"hour": 3, "minute": 10}
